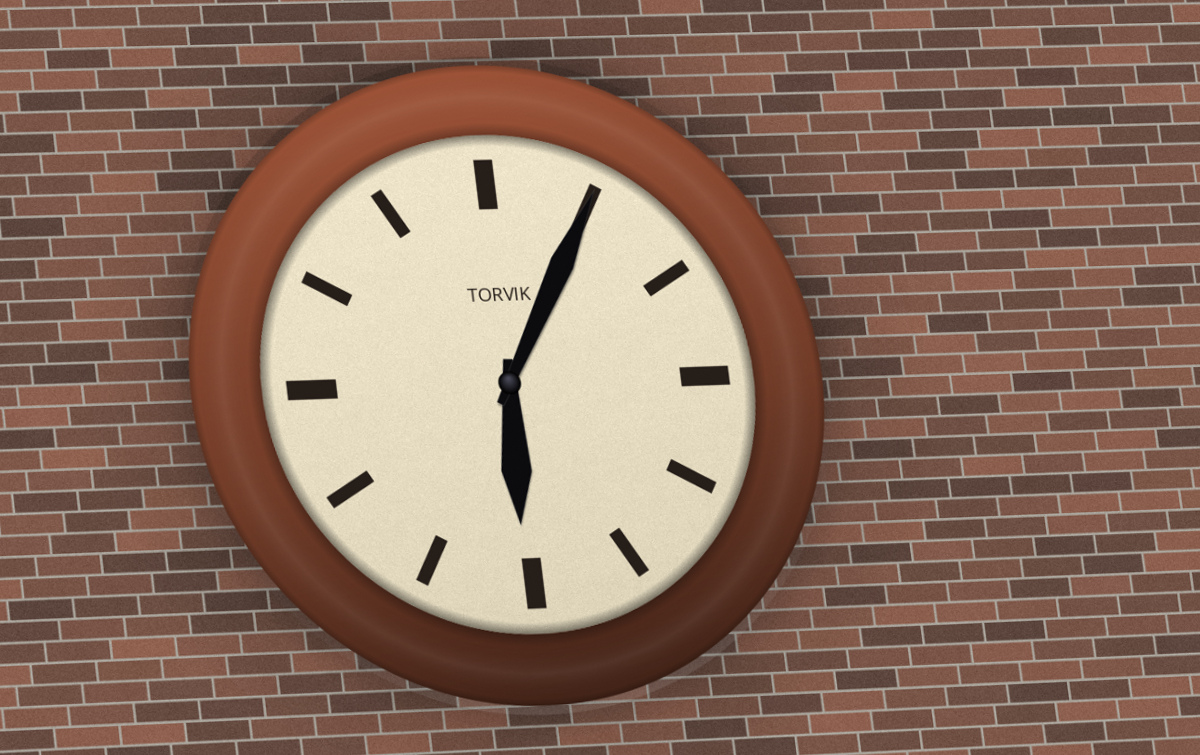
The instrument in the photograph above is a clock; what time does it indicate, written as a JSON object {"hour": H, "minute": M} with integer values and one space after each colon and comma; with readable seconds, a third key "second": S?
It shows {"hour": 6, "minute": 5}
